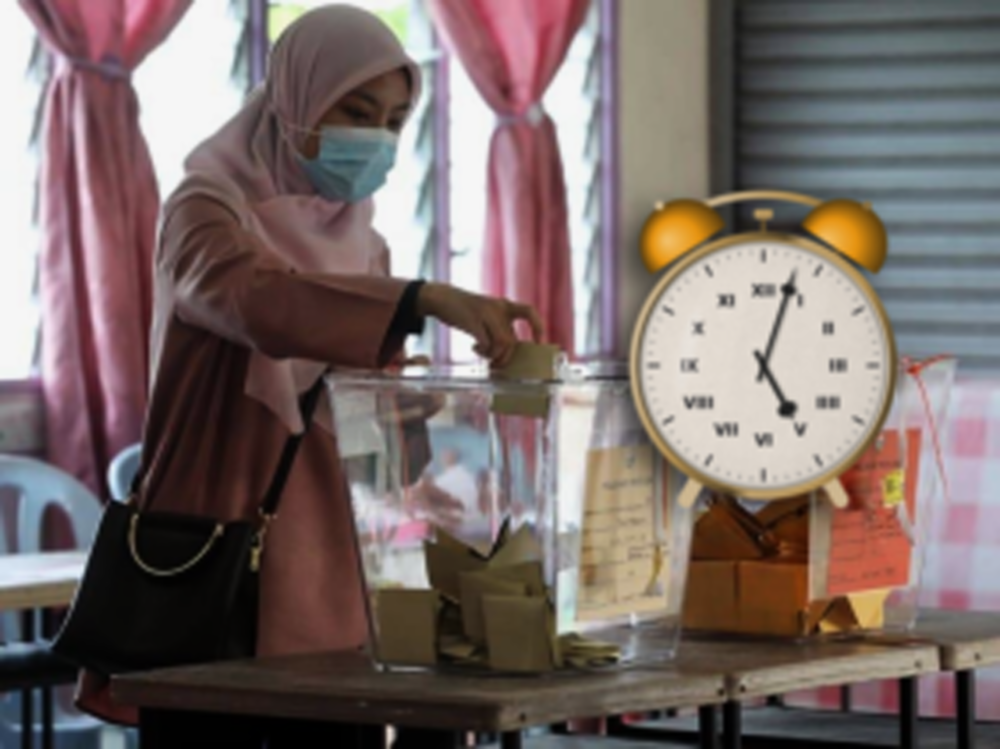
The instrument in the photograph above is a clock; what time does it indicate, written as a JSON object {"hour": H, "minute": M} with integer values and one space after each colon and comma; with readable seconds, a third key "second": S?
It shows {"hour": 5, "minute": 3}
